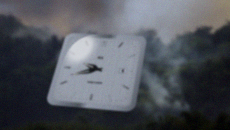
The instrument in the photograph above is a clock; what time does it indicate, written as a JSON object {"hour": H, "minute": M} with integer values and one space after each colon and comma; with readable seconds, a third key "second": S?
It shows {"hour": 9, "minute": 42}
